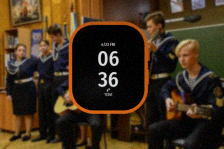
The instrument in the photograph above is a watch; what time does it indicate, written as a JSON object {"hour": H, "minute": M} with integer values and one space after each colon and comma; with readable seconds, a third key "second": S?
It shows {"hour": 6, "minute": 36}
